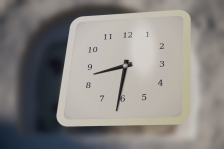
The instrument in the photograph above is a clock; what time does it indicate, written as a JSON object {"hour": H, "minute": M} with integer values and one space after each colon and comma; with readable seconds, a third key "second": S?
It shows {"hour": 8, "minute": 31}
